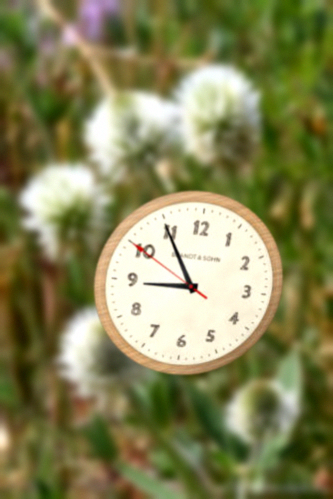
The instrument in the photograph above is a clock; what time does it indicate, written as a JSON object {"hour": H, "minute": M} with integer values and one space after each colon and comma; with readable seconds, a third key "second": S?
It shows {"hour": 8, "minute": 54, "second": 50}
